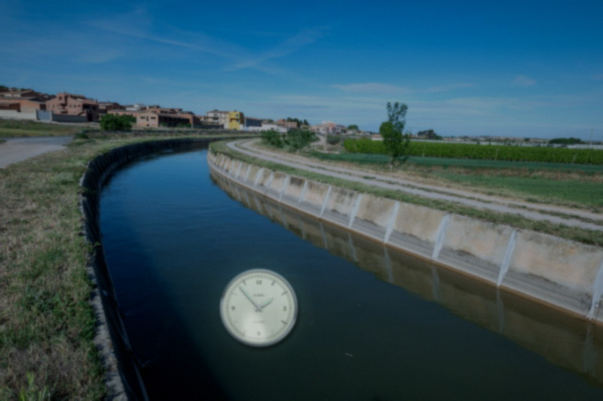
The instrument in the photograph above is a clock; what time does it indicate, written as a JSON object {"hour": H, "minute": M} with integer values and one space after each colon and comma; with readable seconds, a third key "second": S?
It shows {"hour": 1, "minute": 53}
